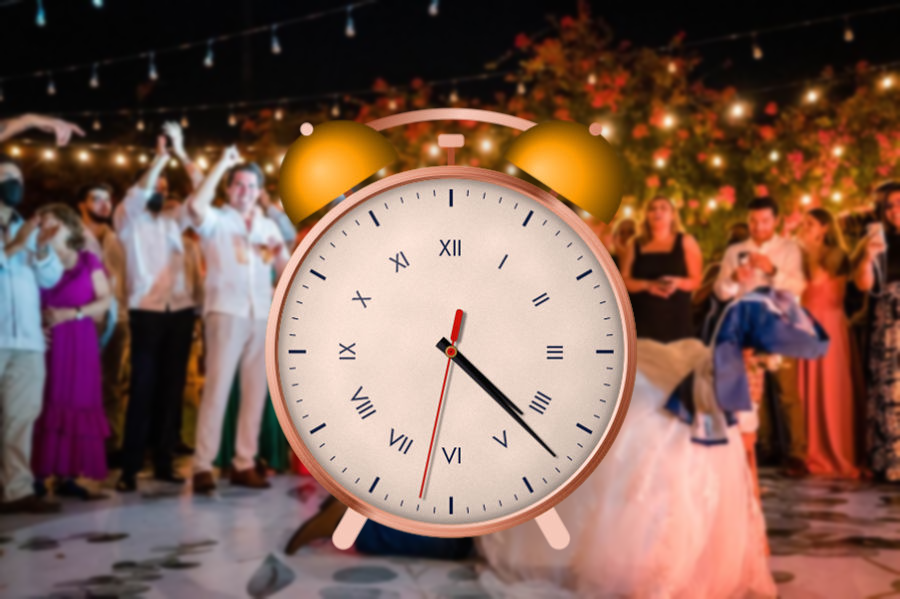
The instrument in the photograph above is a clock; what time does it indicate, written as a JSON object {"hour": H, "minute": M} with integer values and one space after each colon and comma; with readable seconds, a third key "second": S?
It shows {"hour": 4, "minute": 22, "second": 32}
